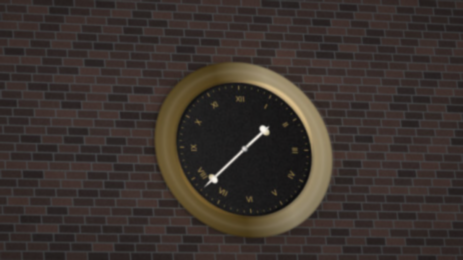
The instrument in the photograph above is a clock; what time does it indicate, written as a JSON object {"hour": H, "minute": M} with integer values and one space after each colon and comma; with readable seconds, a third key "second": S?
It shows {"hour": 1, "minute": 38}
